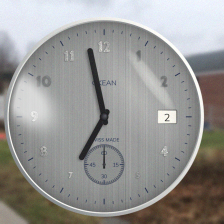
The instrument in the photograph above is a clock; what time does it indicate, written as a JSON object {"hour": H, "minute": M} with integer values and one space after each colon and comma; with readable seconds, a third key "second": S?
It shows {"hour": 6, "minute": 58}
